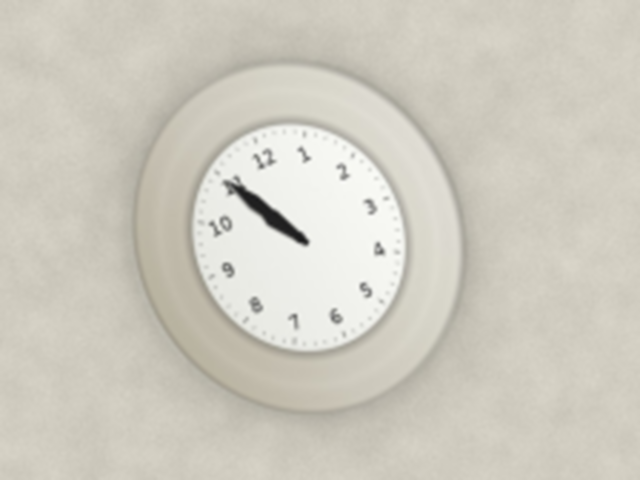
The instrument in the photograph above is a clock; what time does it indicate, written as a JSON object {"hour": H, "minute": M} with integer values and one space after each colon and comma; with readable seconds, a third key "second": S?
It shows {"hour": 10, "minute": 55}
